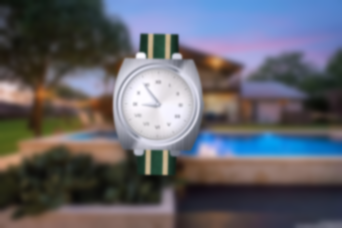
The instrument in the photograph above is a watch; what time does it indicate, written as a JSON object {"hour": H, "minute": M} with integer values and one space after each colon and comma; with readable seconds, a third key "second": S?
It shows {"hour": 8, "minute": 54}
